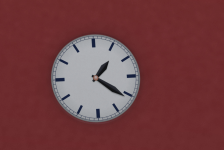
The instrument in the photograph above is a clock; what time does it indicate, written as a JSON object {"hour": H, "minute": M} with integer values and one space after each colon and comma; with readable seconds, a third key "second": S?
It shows {"hour": 1, "minute": 21}
